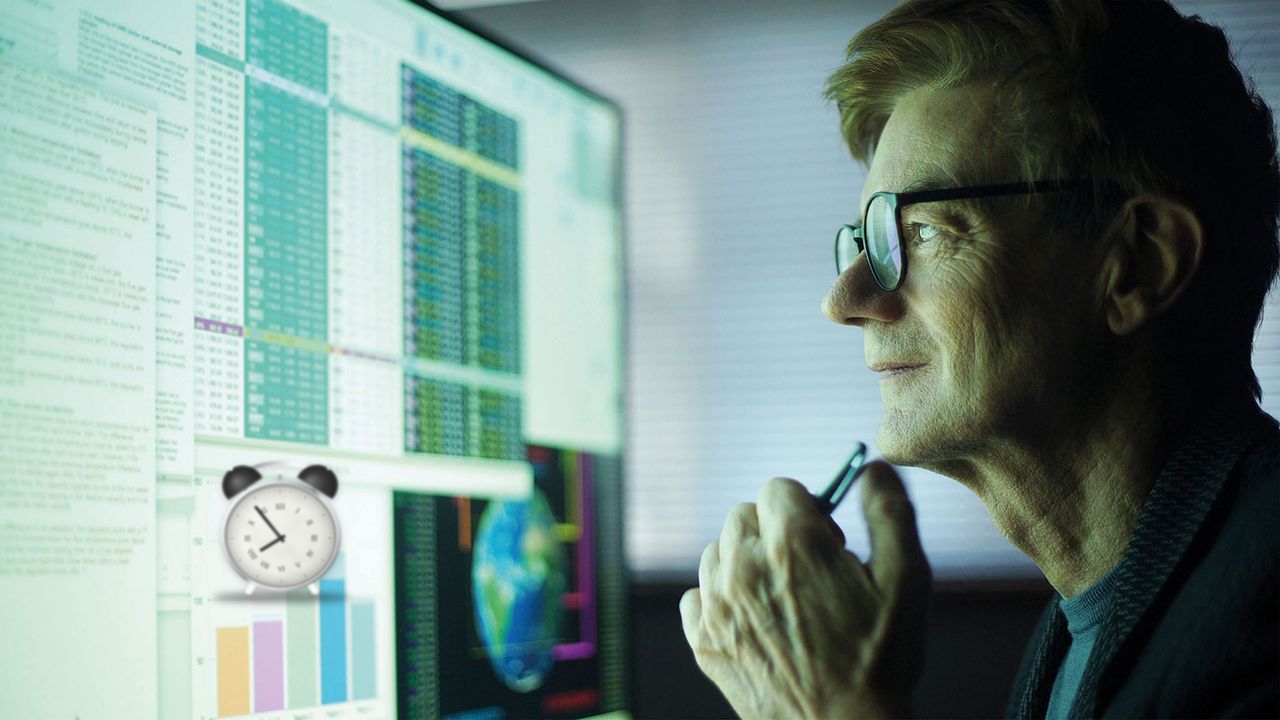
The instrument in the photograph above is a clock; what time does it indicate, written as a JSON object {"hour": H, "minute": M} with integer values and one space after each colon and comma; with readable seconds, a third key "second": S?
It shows {"hour": 7, "minute": 54}
